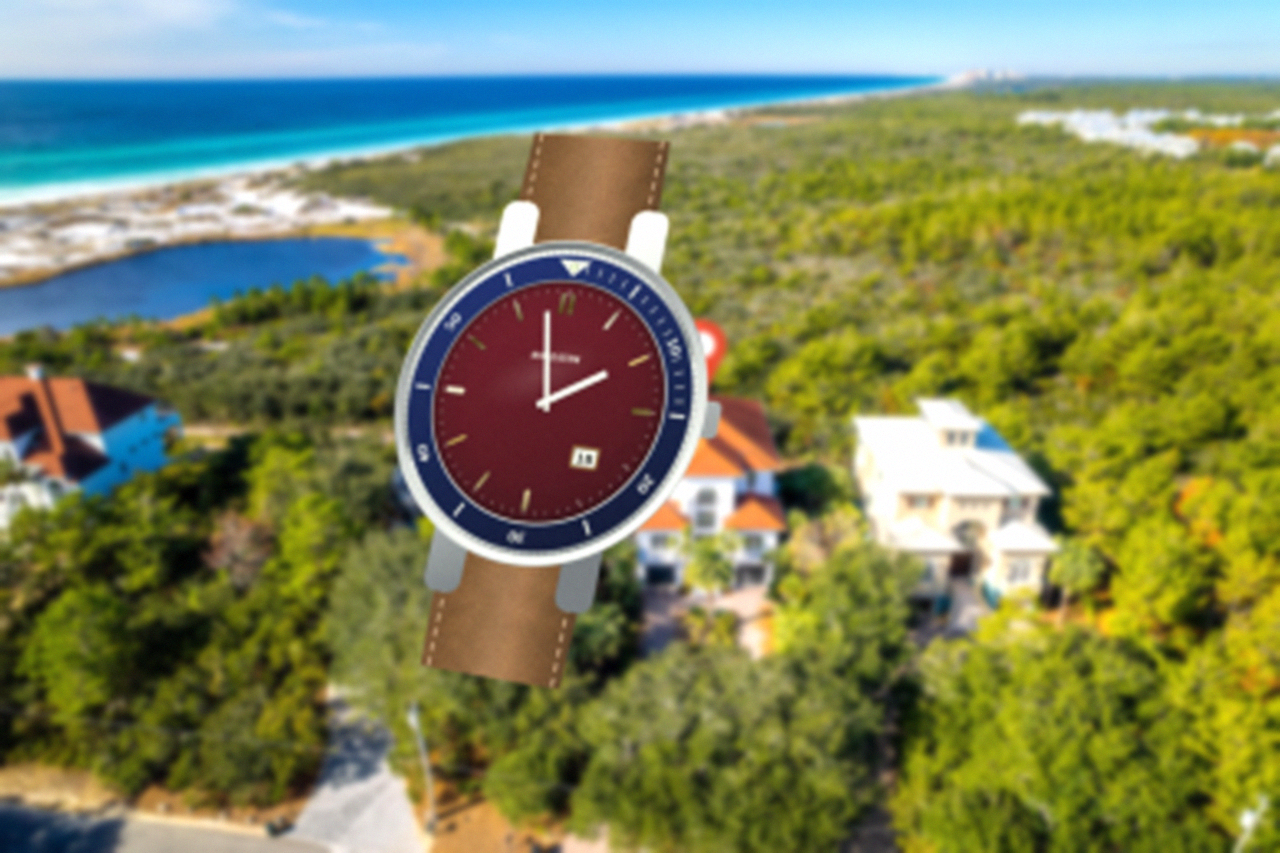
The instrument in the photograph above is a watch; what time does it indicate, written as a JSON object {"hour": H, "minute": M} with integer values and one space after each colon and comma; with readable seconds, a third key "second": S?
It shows {"hour": 1, "minute": 58}
